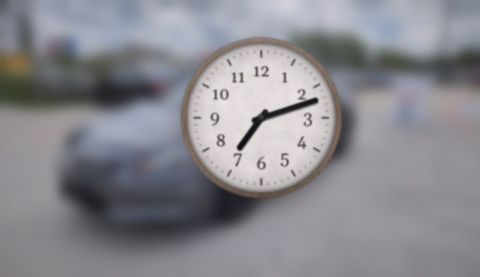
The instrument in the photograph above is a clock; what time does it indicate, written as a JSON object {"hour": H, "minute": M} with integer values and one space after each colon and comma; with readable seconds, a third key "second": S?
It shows {"hour": 7, "minute": 12}
